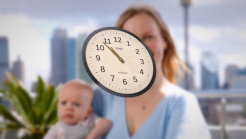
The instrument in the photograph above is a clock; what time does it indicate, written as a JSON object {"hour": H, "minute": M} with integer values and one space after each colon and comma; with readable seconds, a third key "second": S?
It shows {"hour": 10, "minute": 53}
